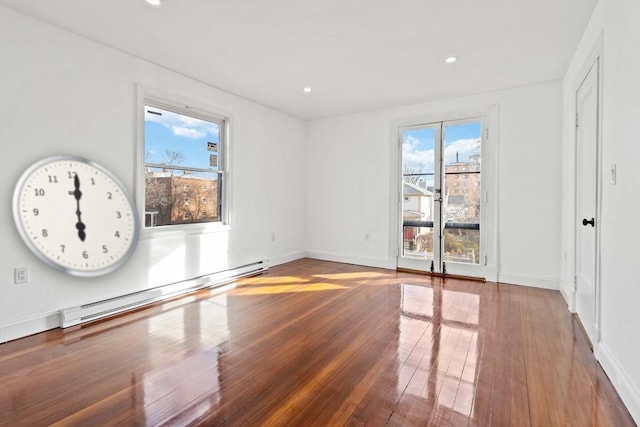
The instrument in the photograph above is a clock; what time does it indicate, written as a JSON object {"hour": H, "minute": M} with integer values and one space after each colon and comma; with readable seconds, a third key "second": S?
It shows {"hour": 6, "minute": 1}
